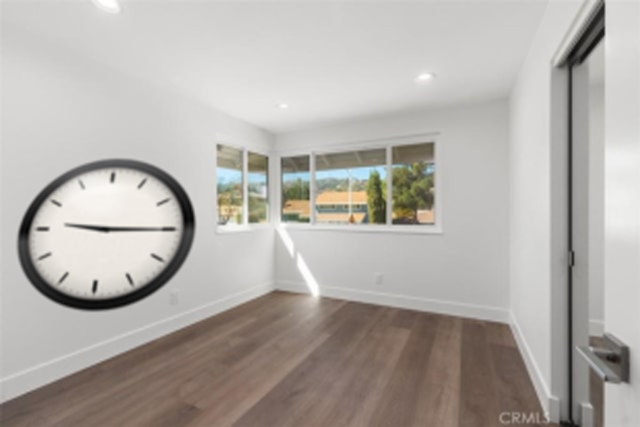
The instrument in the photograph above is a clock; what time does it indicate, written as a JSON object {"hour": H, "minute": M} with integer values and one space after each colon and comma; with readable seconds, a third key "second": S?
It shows {"hour": 9, "minute": 15}
